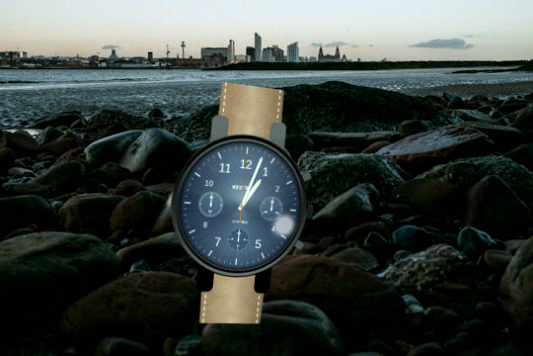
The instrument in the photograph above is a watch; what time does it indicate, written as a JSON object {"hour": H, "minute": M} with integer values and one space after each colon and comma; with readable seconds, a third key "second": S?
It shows {"hour": 1, "minute": 3}
